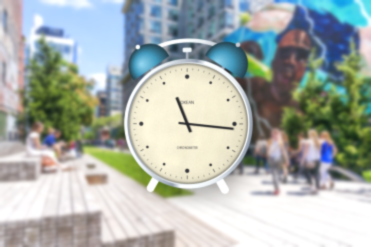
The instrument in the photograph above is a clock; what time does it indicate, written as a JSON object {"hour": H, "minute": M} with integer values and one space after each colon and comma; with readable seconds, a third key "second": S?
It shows {"hour": 11, "minute": 16}
